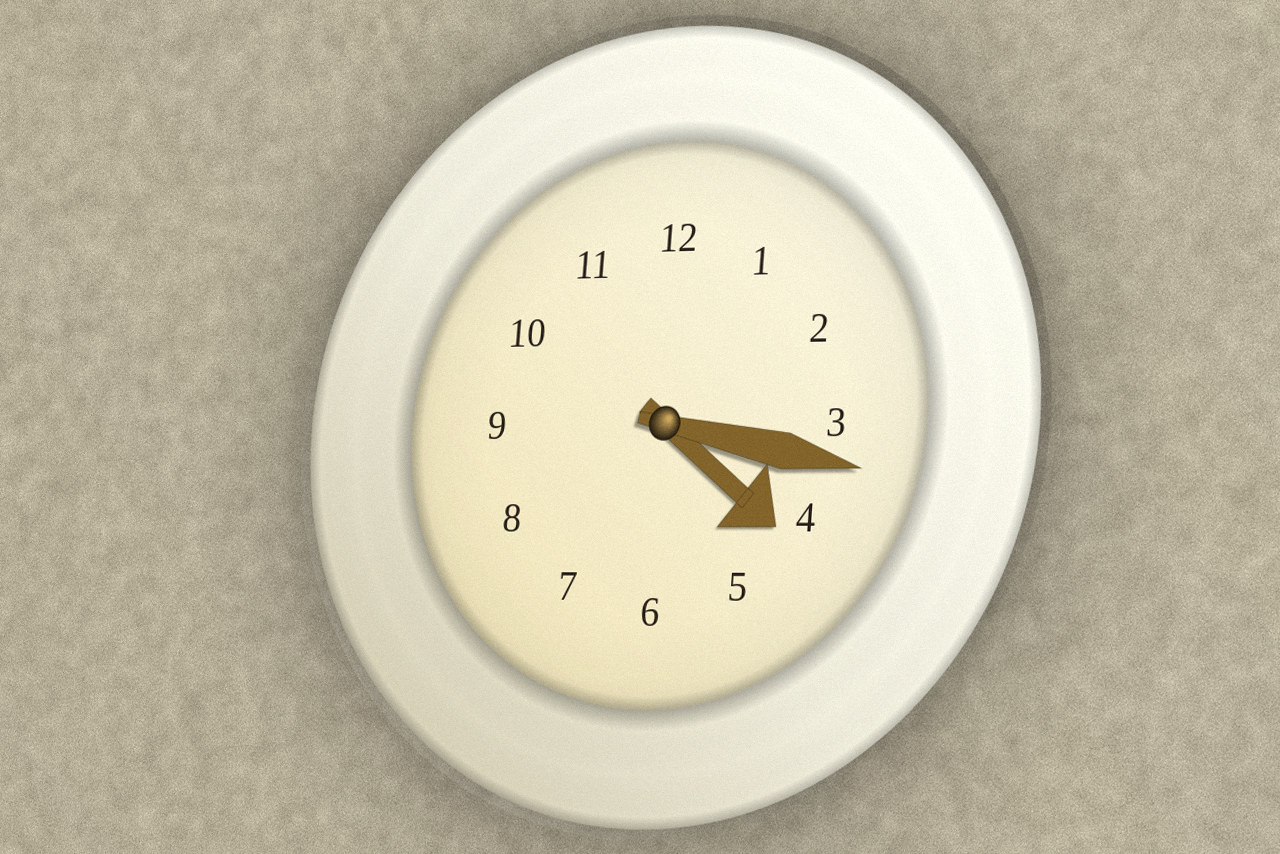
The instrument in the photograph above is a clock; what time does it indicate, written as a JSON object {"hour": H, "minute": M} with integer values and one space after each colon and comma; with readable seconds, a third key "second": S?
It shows {"hour": 4, "minute": 17}
